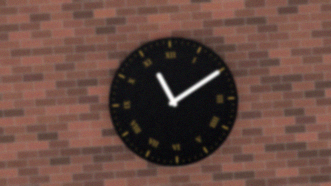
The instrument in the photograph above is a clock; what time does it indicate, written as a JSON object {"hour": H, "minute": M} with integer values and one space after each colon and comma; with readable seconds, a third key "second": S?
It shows {"hour": 11, "minute": 10}
